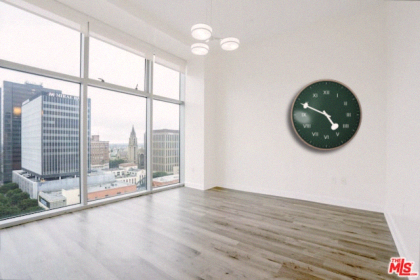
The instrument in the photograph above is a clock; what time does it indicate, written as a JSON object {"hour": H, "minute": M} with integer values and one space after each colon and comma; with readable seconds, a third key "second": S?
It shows {"hour": 4, "minute": 49}
